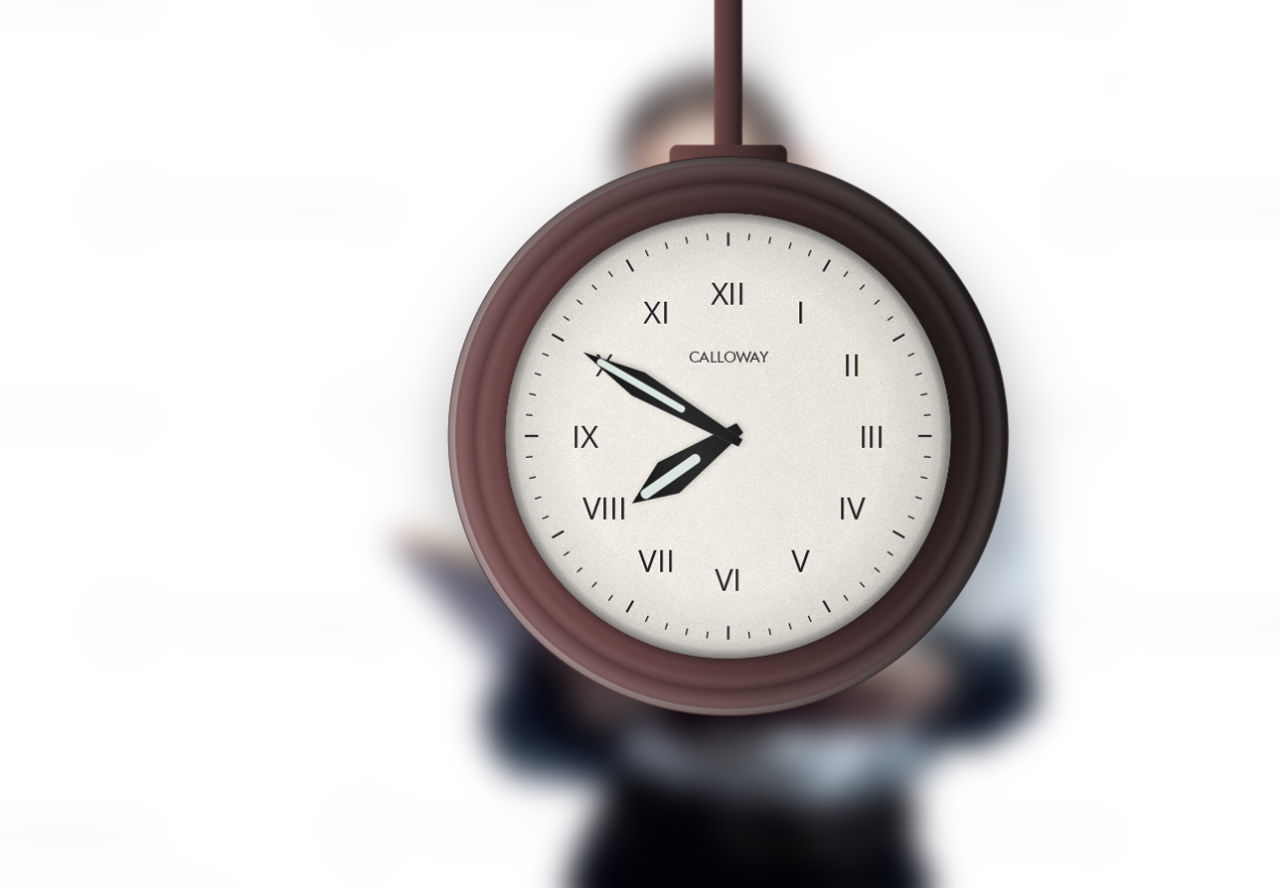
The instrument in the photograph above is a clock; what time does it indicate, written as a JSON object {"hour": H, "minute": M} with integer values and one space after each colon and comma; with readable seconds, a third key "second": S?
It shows {"hour": 7, "minute": 50}
